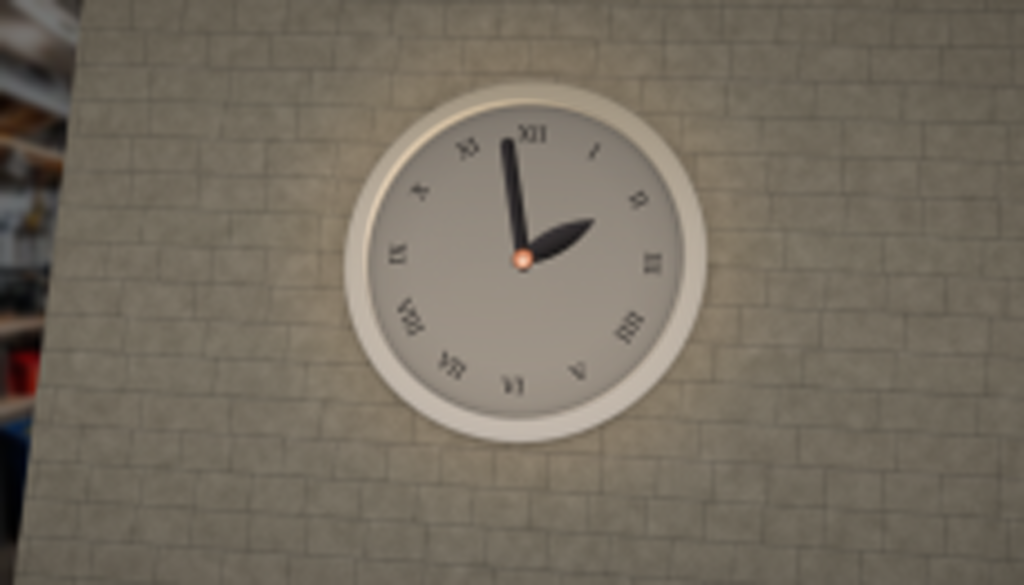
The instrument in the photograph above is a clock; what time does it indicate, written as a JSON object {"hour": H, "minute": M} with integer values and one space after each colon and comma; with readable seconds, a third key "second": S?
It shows {"hour": 1, "minute": 58}
